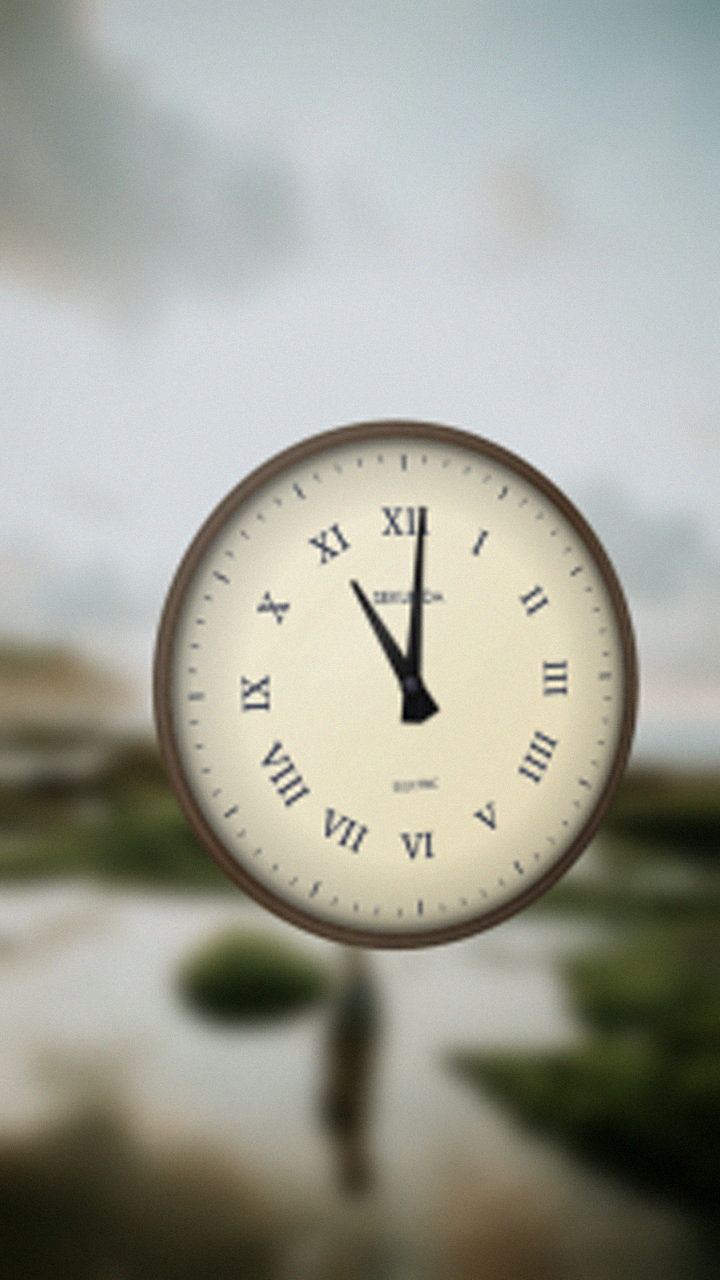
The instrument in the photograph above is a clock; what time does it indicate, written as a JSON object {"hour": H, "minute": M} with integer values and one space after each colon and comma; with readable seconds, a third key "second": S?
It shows {"hour": 11, "minute": 1}
